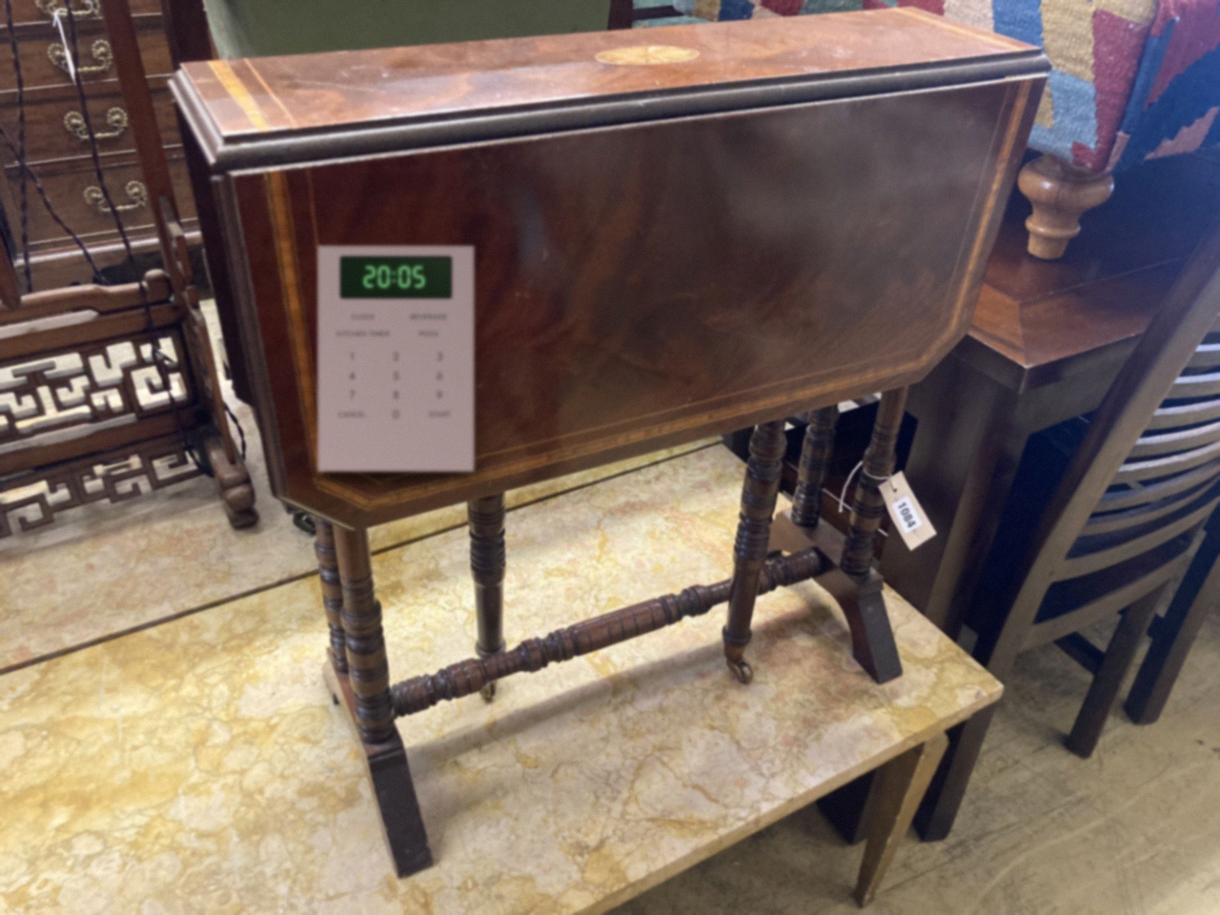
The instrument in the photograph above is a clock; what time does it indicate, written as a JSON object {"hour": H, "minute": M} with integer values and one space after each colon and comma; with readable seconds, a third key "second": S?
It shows {"hour": 20, "minute": 5}
